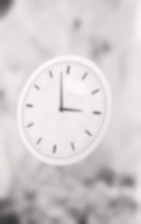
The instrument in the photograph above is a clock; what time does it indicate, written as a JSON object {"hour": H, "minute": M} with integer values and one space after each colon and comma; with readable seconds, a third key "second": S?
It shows {"hour": 2, "minute": 58}
